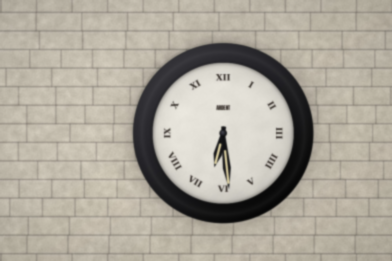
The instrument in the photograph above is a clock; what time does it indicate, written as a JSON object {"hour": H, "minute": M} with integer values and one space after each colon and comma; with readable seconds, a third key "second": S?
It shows {"hour": 6, "minute": 29}
